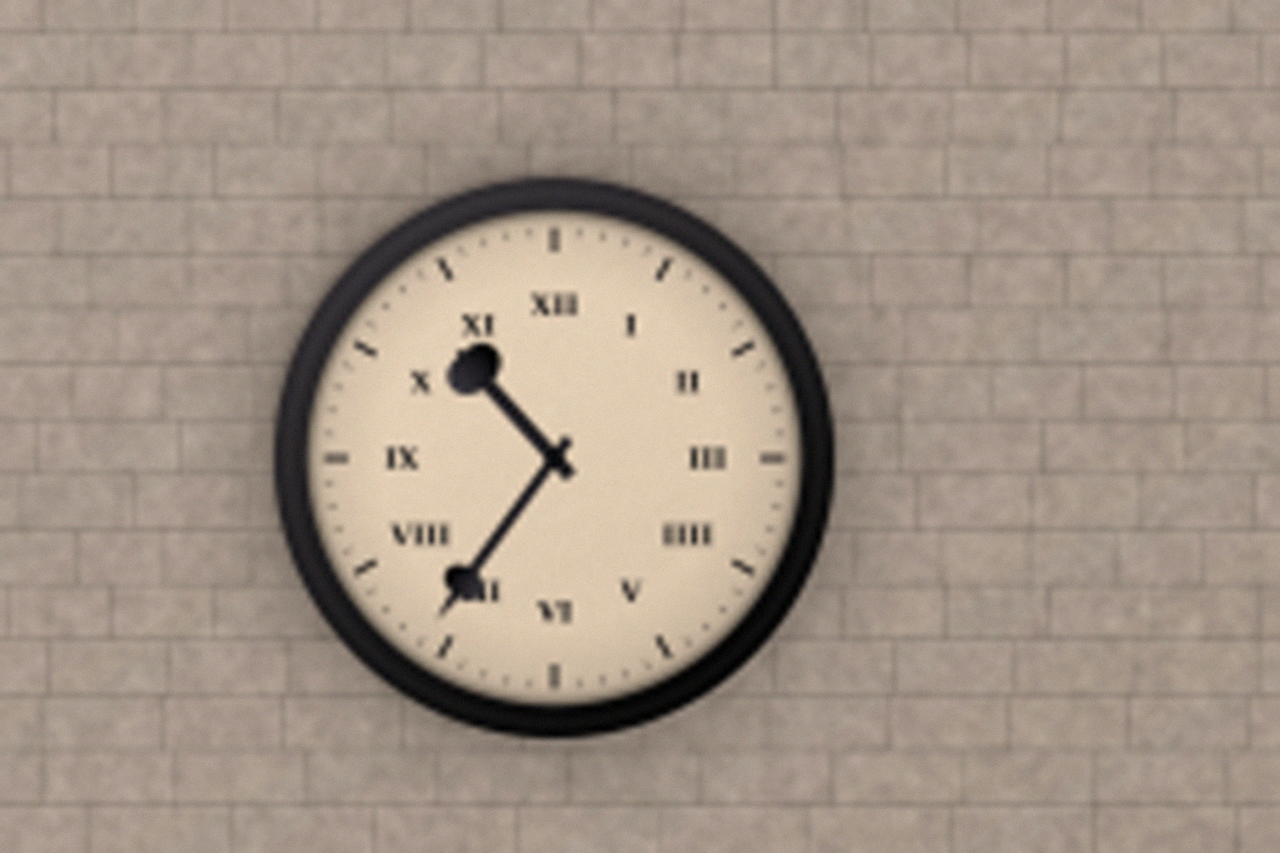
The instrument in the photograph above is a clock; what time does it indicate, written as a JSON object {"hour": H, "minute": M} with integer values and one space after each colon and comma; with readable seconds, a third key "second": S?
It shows {"hour": 10, "minute": 36}
